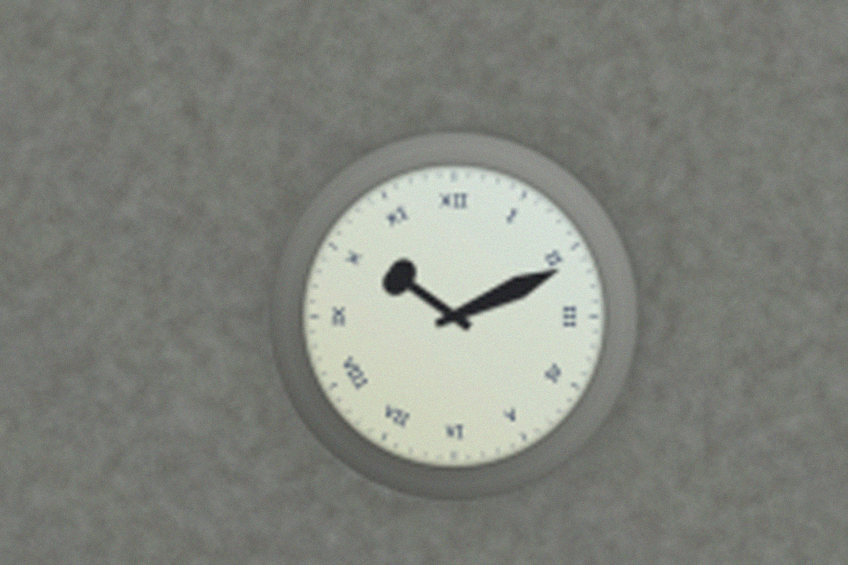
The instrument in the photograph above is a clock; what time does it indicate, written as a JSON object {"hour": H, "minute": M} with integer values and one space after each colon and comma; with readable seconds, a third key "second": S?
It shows {"hour": 10, "minute": 11}
